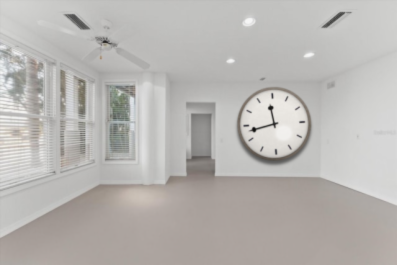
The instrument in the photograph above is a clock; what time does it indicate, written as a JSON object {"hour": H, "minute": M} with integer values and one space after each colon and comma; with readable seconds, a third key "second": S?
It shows {"hour": 11, "minute": 43}
